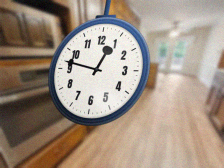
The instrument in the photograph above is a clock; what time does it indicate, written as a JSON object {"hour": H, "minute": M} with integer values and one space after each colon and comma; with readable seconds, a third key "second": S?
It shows {"hour": 12, "minute": 47}
